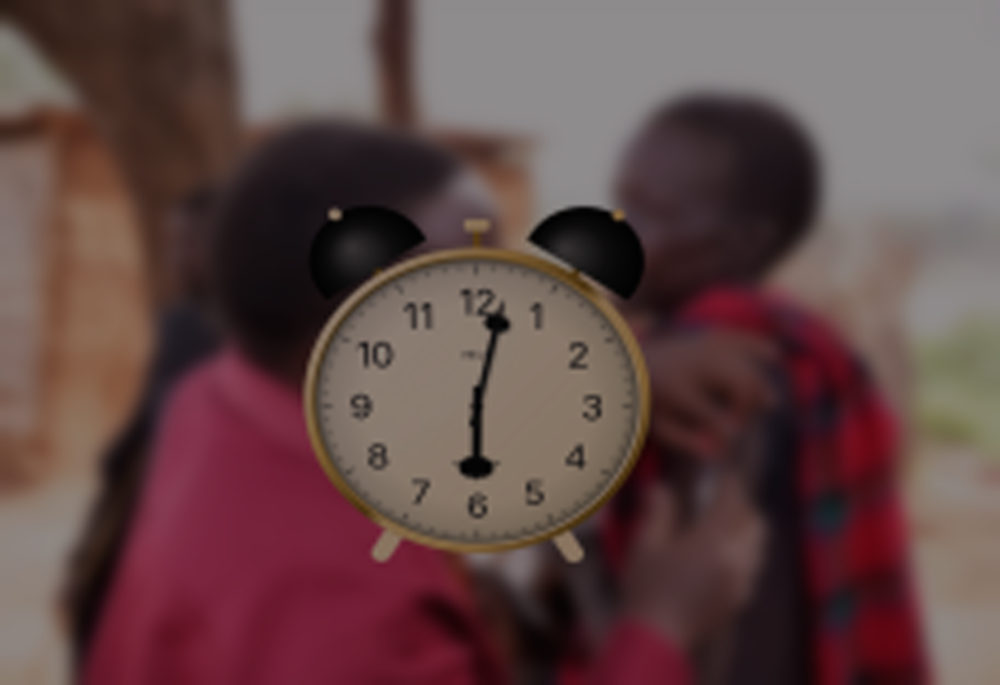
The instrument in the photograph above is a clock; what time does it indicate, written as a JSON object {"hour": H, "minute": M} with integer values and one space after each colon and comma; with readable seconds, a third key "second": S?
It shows {"hour": 6, "minute": 2}
